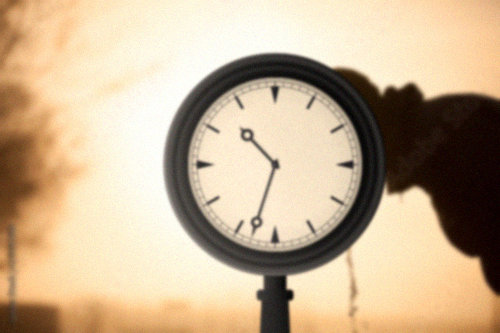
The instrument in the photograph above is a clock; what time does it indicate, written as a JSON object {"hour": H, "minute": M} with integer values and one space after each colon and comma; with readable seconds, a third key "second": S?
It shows {"hour": 10, "minute": 33}
